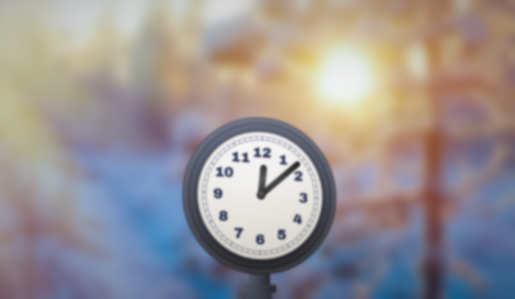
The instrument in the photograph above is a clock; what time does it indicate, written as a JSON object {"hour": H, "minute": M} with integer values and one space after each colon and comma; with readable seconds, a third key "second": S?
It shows {"hour": 12, "minute": 8}
